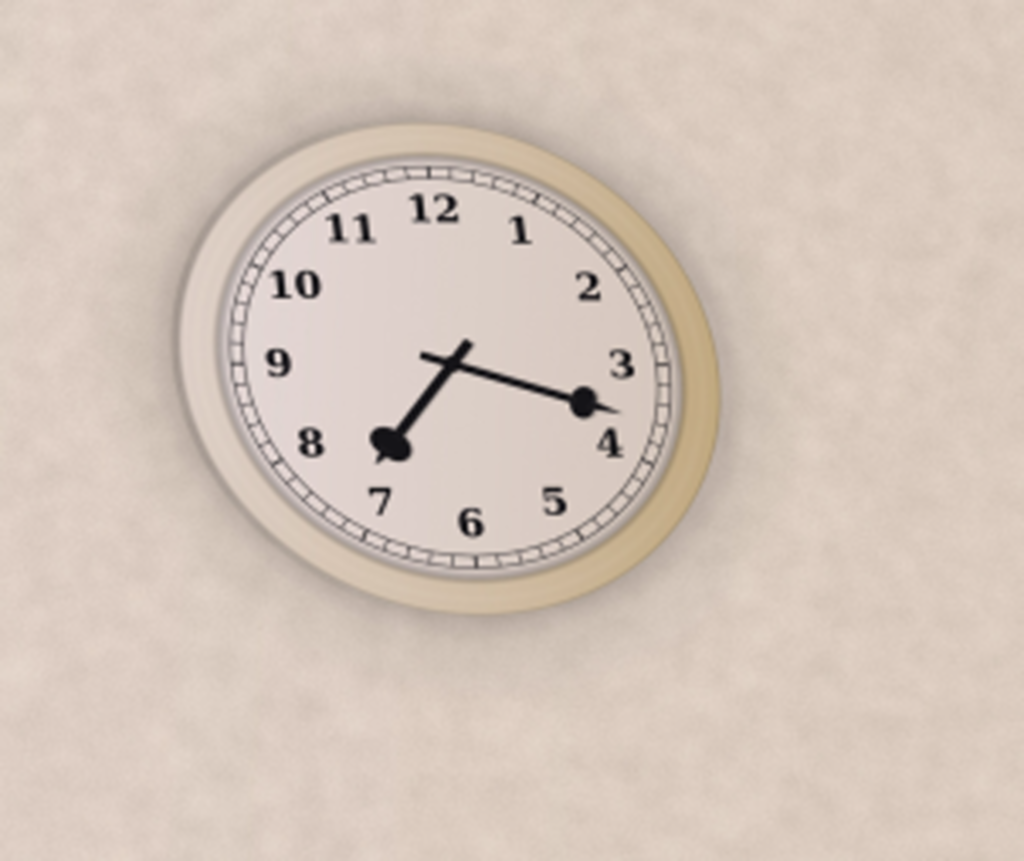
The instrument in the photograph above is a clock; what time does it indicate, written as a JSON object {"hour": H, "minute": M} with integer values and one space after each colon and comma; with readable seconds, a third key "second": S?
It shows {"hour": 7, "minute": 18}
